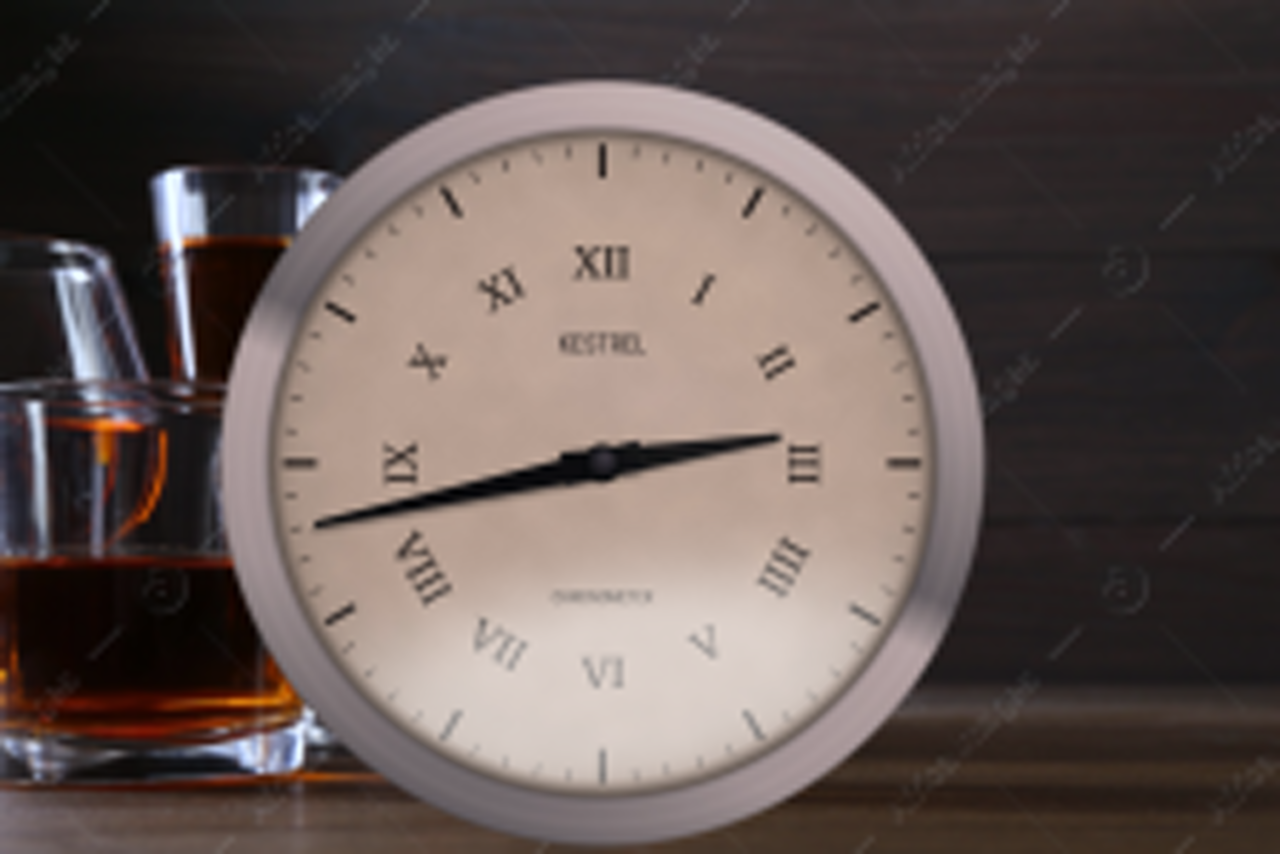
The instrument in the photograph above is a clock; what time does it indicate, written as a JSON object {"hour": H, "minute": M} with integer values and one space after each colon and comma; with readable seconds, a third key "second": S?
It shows {"hour": 2, "minute": 43}
